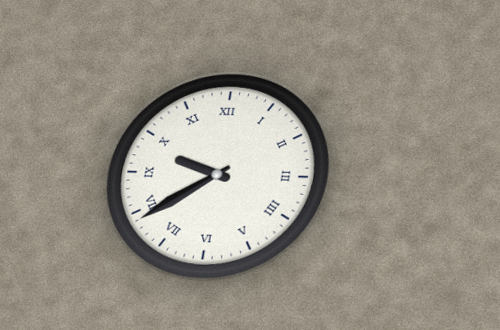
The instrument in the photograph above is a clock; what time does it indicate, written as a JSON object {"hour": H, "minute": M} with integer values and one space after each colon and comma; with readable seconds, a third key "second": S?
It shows {"hour": 9, "minute": 39}
